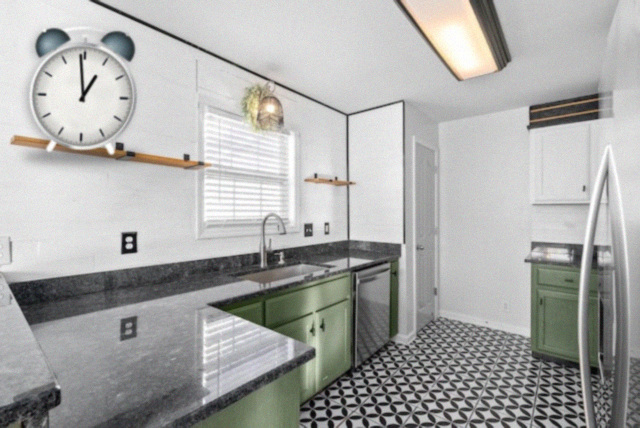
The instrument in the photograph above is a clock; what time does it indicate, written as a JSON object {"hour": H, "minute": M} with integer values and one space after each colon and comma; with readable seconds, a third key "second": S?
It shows {"hour": 12, "minute": 59}
